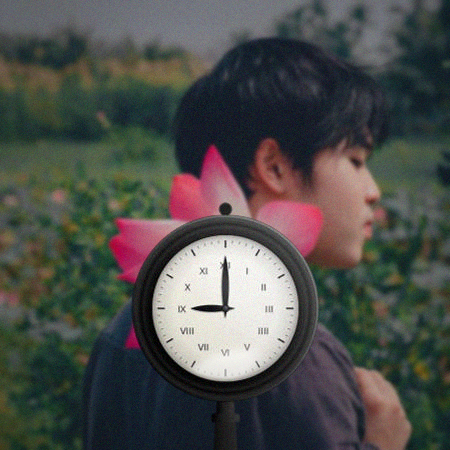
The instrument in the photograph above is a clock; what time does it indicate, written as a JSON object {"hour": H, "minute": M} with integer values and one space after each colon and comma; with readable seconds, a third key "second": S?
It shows {"hour": 9, "minute": 0}
